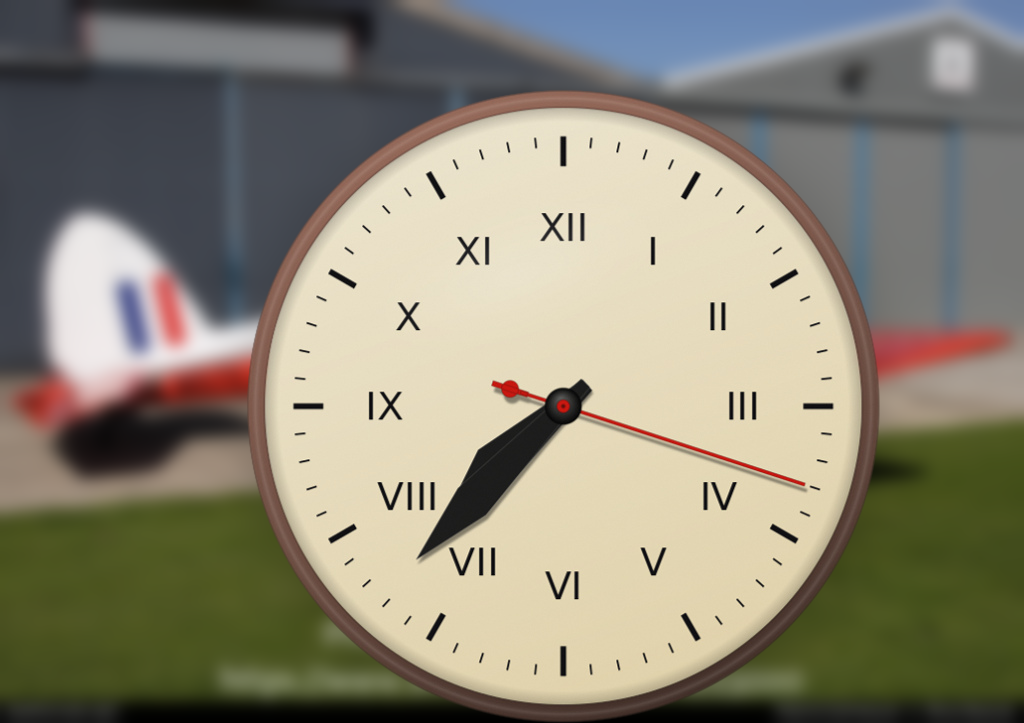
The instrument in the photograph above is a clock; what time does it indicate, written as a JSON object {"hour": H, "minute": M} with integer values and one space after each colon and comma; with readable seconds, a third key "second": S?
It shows {"hour": 7, "minute": 37, "second": 18}
